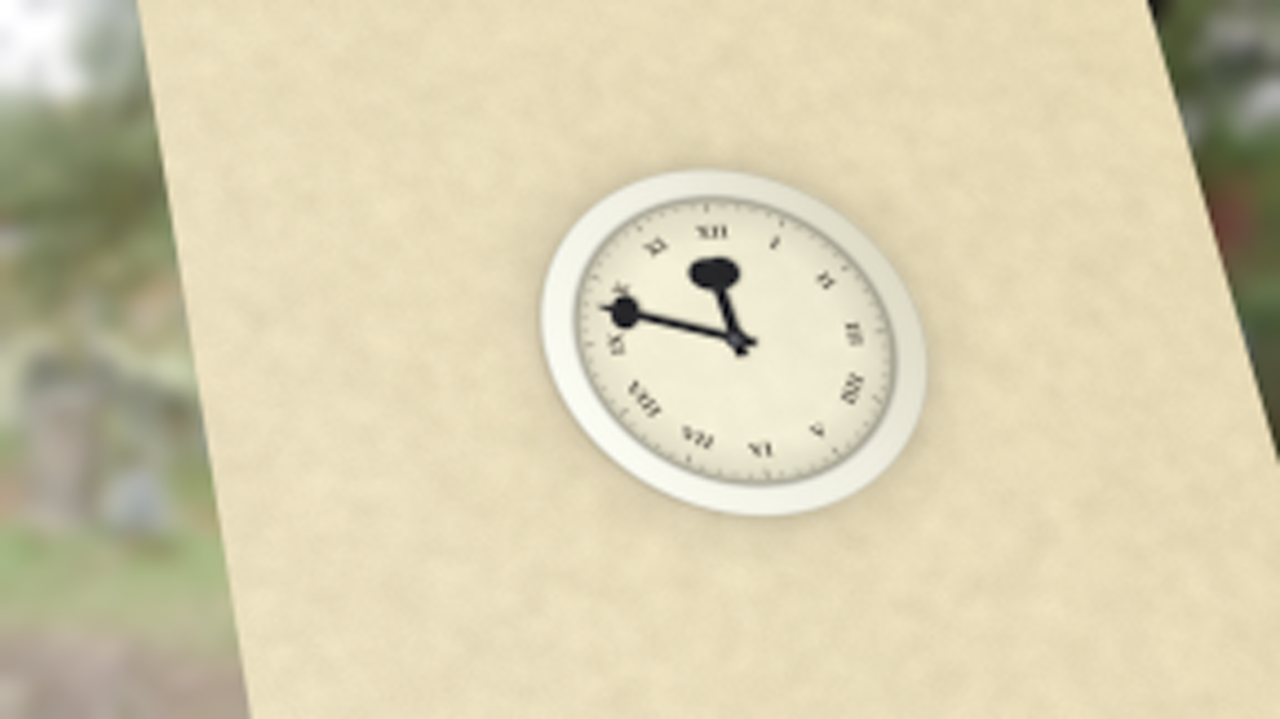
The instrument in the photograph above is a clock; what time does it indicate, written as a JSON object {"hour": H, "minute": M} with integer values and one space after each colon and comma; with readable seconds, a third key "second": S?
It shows {"hour": 11, "minute": 48}
